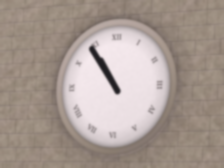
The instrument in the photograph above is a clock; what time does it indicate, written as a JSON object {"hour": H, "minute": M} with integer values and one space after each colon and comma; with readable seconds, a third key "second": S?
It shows {"hour": 10, "minute": 54}
